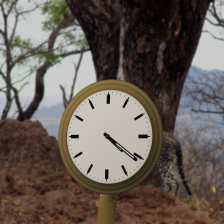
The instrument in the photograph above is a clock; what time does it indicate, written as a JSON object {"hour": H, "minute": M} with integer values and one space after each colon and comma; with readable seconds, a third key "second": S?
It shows {"hour": 4, "minute": 21}
